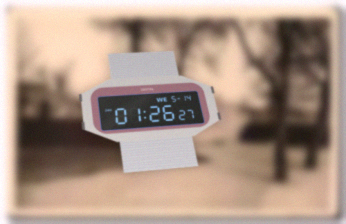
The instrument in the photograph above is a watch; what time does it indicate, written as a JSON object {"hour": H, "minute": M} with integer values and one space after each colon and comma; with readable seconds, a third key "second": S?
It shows {"hour": 1, "minute": 26, "second": 27}
